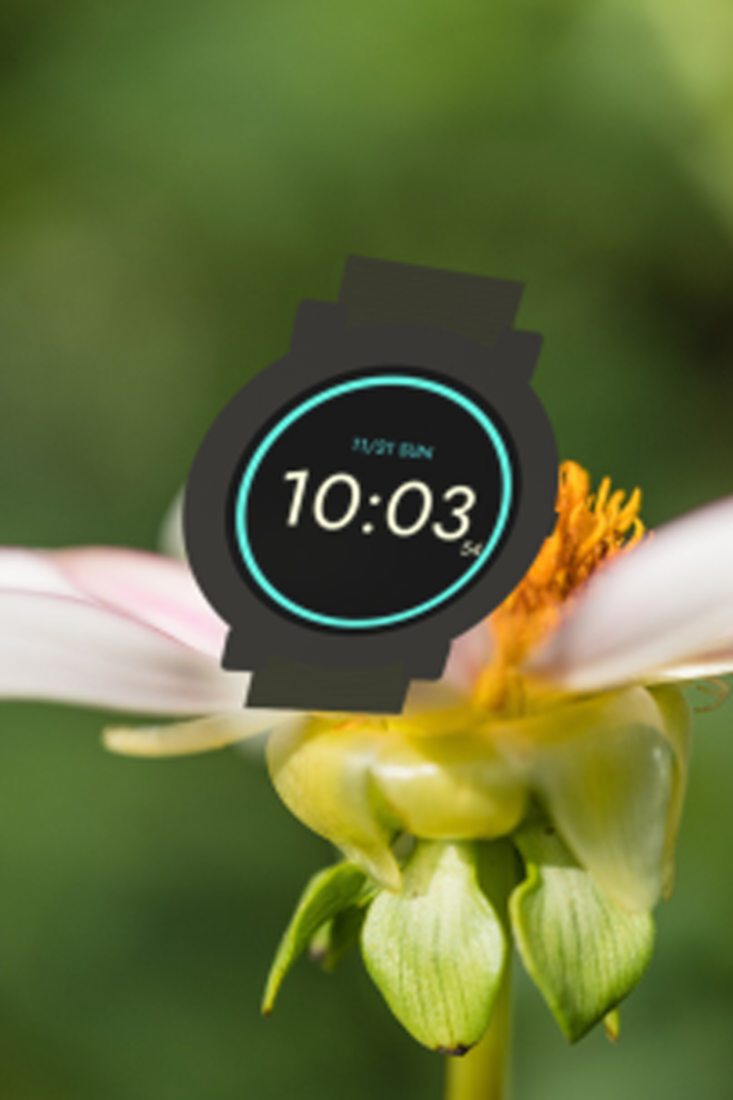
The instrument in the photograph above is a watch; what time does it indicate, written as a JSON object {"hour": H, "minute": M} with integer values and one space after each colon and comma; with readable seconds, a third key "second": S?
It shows {"hour": 10, "minute": 3}
